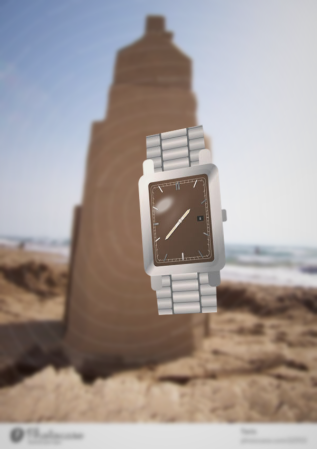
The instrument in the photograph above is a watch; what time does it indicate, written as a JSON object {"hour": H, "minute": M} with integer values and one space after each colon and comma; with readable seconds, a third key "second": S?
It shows {"hour": 1, "minute": 38}
